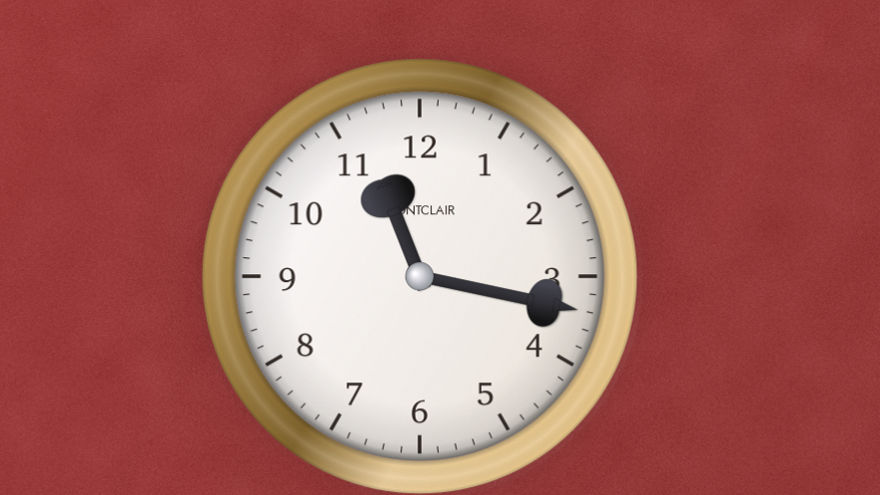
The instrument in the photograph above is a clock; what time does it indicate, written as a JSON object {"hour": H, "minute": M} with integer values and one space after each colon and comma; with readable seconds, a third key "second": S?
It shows {"hour": 11, "minute": 17}
